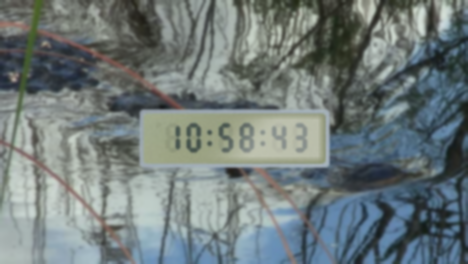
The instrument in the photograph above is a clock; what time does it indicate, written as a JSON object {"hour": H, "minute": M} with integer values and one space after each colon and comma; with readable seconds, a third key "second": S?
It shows {"hour": 10, "minute": 58, "second": 43}
